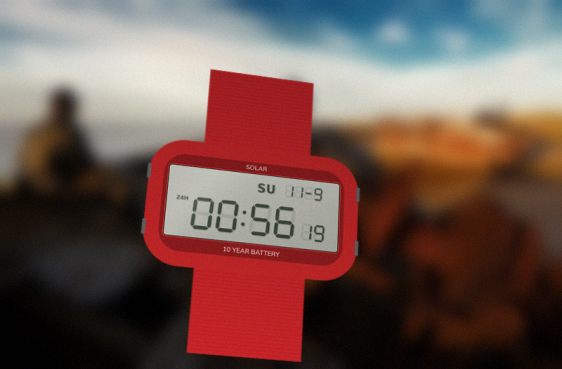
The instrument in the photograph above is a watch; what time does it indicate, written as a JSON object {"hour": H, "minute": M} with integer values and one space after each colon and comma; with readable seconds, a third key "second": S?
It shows {"hour": 0, "minute": 56, "second": 19}
